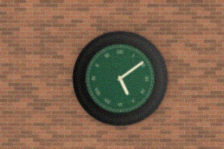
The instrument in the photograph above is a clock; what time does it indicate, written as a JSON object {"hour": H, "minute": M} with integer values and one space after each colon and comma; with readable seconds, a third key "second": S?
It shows {"hour": 5, "minute": 9}
